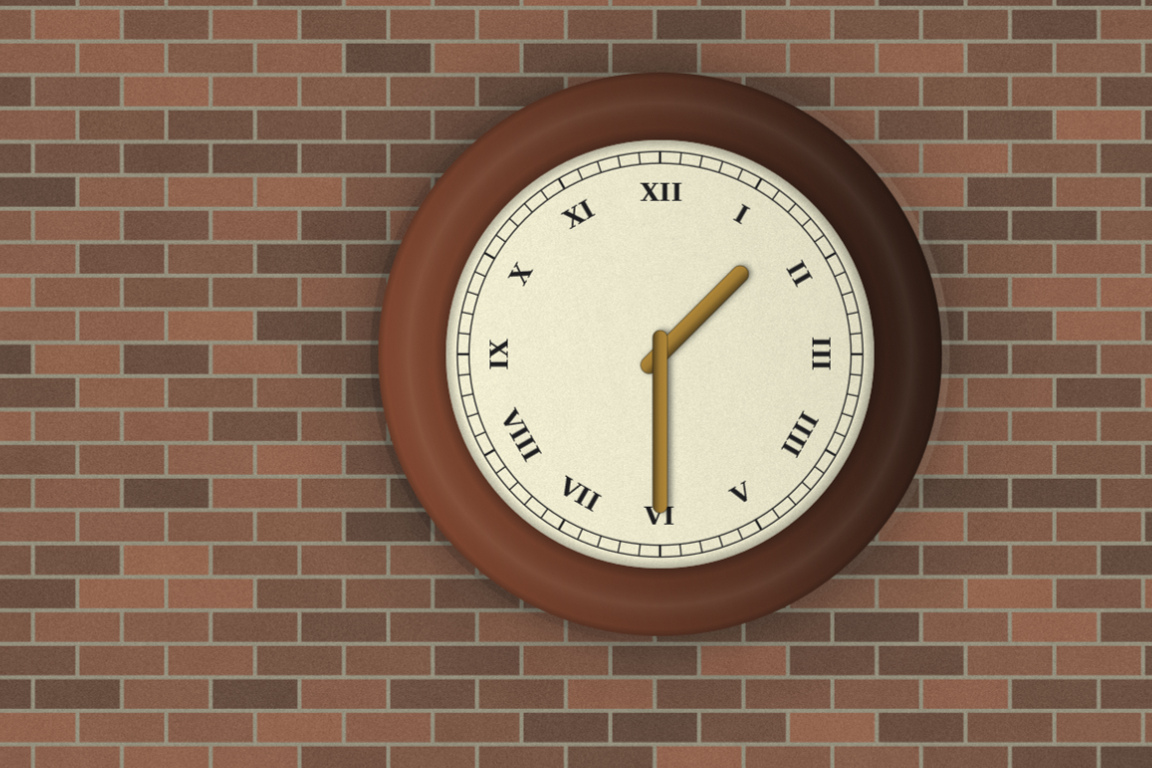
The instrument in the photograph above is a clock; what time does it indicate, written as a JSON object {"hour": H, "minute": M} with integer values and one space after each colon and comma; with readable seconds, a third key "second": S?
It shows {"hour": 1, "minute": 30}
